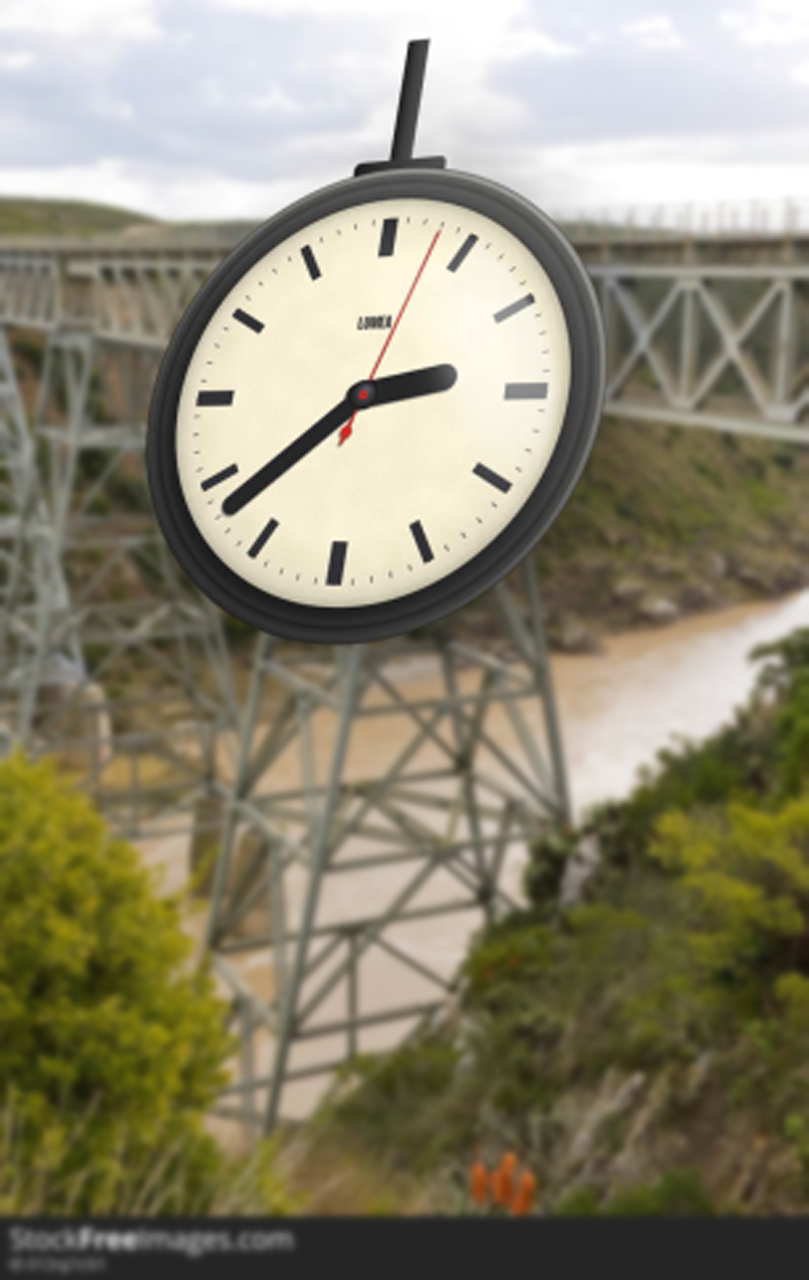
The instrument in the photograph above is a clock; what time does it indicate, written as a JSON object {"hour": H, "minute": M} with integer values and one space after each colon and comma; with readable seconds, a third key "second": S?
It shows {"hour": 2, "minute": 38, "second": 3}
